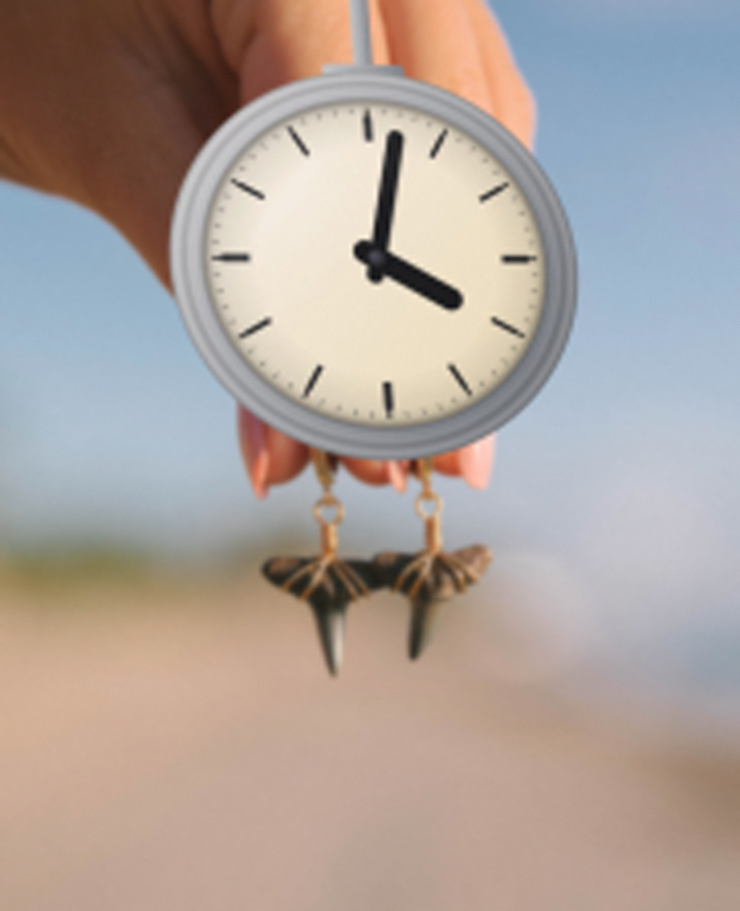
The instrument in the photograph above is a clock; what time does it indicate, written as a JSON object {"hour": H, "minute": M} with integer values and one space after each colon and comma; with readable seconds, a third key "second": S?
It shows {"hour": 4, "minute": 2}
